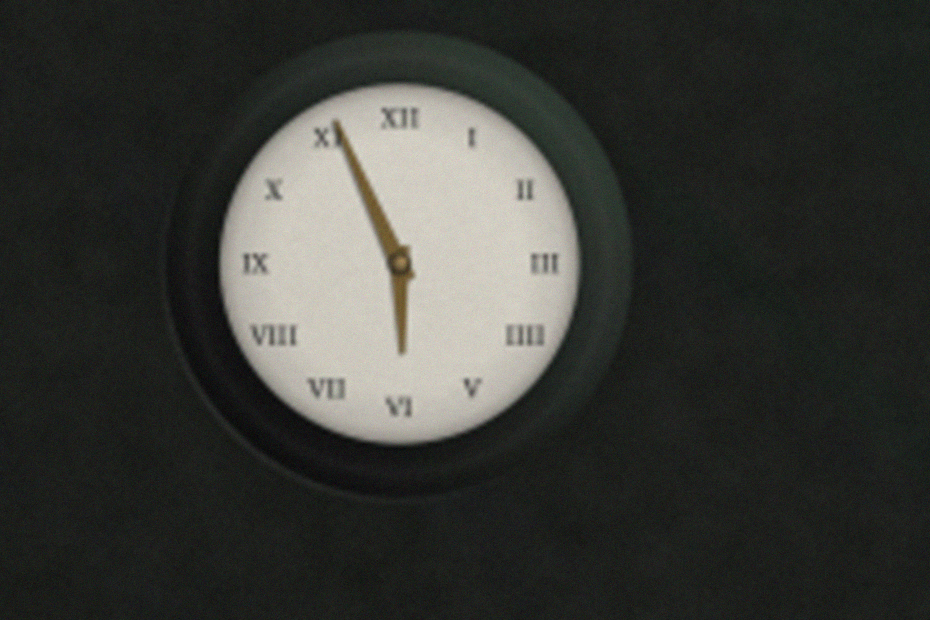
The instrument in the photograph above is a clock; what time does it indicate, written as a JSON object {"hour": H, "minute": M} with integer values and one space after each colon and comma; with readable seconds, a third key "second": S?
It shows {"hour": 5, "minute": 56}
